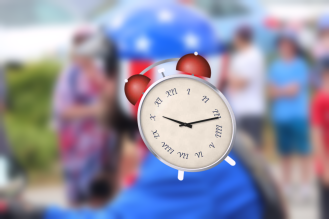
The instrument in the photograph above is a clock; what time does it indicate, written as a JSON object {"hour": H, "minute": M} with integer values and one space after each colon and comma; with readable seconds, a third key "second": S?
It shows {"hour": 10, "minute": 16}
